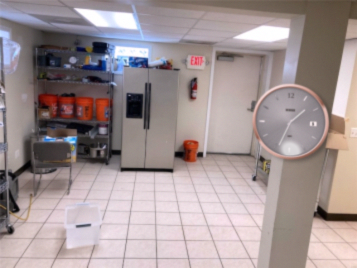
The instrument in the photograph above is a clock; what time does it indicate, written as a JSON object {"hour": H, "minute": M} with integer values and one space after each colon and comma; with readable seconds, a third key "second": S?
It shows {"hour": 1, "minute": 34}
